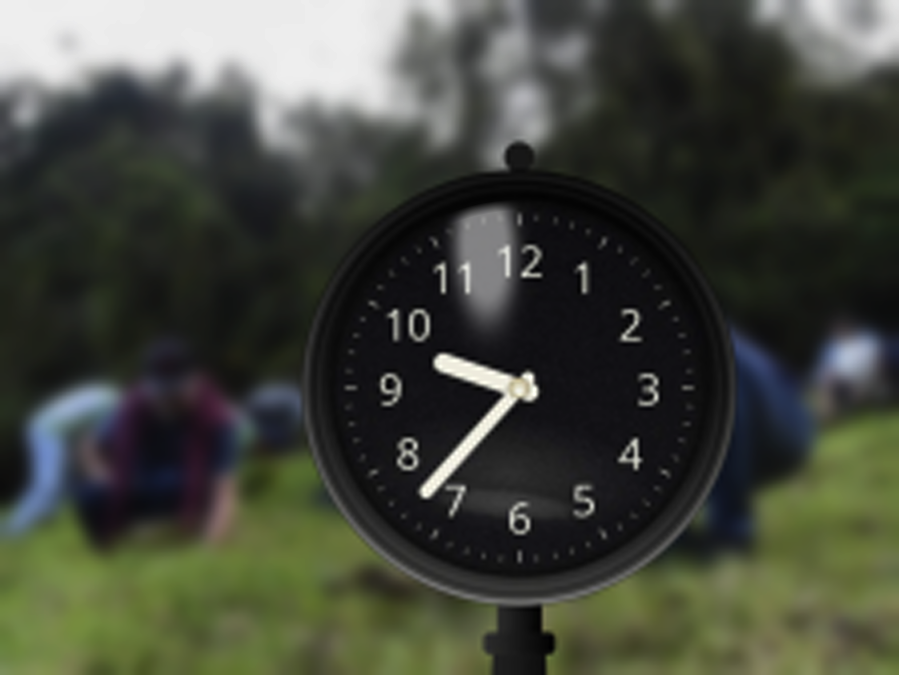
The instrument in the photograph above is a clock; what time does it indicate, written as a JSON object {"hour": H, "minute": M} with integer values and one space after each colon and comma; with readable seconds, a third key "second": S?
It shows {"hour": 9, "minute": 37}
